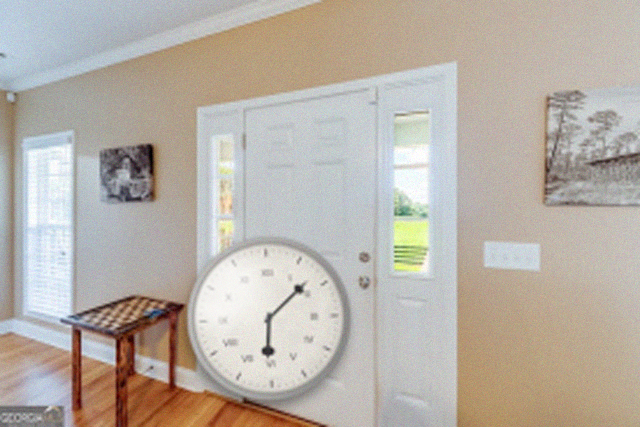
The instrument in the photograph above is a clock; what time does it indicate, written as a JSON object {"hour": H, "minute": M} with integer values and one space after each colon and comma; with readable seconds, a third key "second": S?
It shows {"hour": 6, "minute": 8}
